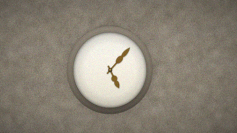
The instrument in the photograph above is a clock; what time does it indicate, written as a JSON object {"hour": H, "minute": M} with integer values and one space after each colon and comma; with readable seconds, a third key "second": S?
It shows {"hour": 5, "minute": 7}
